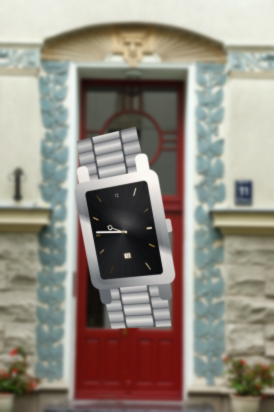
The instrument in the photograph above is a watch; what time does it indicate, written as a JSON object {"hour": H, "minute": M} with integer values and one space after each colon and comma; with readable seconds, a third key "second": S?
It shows {"hour": 9, "minute": 46}
